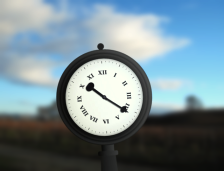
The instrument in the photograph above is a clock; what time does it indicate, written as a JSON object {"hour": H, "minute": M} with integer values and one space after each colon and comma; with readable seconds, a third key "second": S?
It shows {"hour": 10, "minute": 21}
